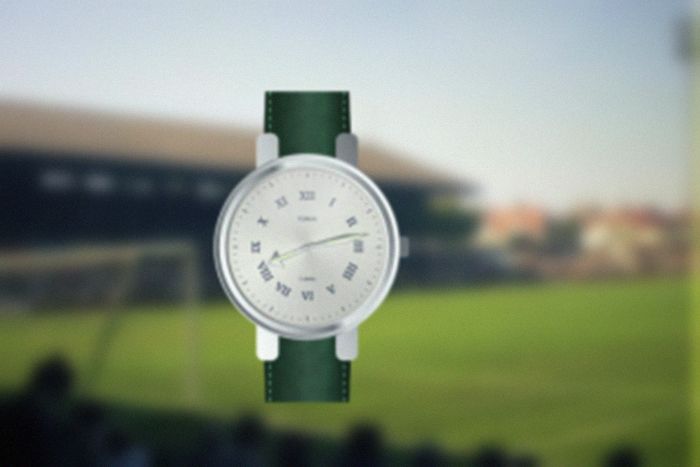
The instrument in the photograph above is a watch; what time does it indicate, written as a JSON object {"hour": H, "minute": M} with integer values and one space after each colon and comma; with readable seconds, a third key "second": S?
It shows {"hour": 8, "minute": 13}
